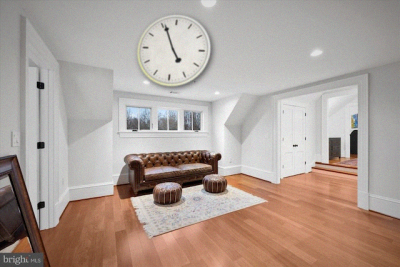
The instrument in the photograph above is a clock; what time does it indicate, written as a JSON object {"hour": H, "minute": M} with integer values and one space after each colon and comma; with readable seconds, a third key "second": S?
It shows {"hour": 4, "minute": 56}
